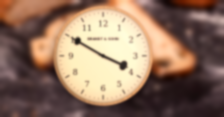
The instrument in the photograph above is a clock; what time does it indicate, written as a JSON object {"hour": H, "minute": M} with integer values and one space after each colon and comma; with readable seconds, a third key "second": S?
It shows {"hour": 3, "minute": 50}
